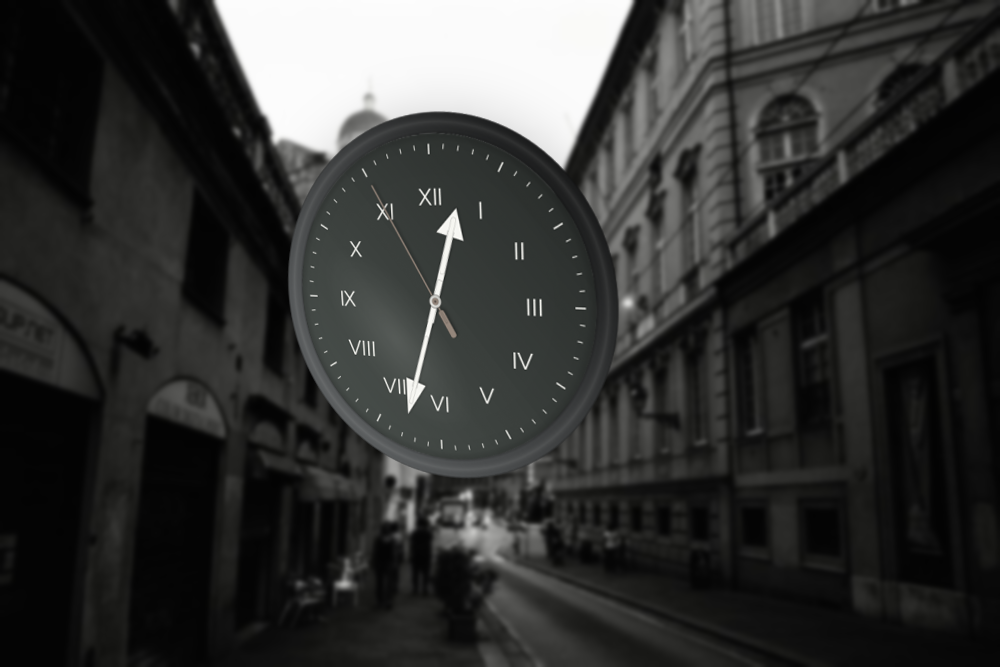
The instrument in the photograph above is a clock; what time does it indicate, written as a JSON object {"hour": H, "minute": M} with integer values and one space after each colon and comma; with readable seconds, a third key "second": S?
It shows {"hour": 12, "minute": 32, "second": 55}
